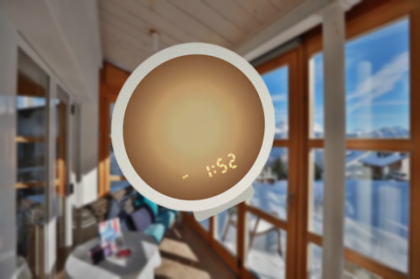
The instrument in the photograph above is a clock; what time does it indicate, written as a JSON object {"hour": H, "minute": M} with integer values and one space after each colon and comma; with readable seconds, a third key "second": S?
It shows {"hour": 1, "minute": 52}
